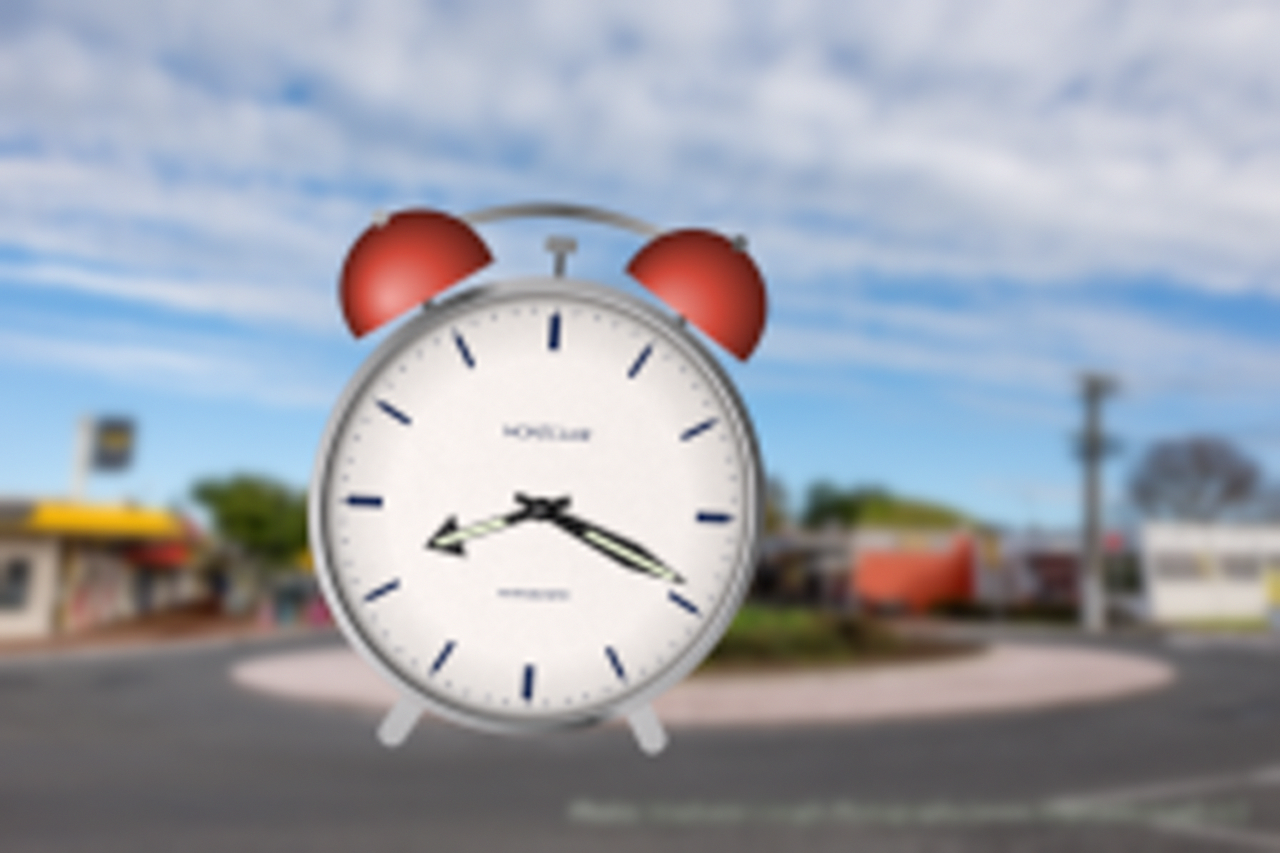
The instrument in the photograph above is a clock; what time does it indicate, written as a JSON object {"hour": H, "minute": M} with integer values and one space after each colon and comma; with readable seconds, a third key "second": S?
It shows {"hour": 8, "minute": 19}
